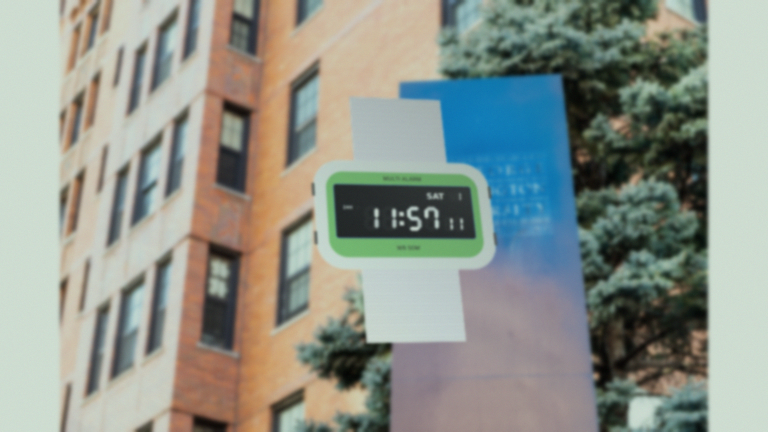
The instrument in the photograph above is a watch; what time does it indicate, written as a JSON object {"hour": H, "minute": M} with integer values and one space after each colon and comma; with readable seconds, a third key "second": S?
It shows {"hour": 11, "minute": 57, "second": 11}
